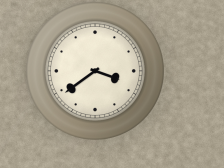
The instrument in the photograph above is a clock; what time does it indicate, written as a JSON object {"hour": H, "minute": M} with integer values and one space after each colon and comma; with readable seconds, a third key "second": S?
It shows {"hour": 3, "minute": 39}
